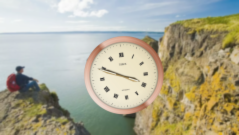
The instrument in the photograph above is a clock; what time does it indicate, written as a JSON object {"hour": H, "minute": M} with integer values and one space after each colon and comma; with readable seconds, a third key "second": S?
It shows {"hour": 3, "minute": 49}
